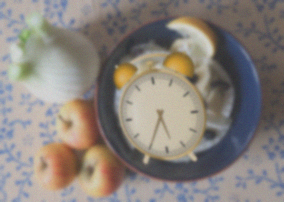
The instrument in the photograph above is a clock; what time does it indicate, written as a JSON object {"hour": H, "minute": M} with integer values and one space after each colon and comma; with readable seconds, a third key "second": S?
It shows {"hour": 5, "minute": 35}
